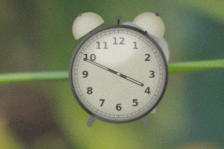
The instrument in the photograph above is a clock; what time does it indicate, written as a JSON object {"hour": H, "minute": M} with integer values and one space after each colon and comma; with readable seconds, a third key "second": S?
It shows {"hour": 3, "minute": 49}
